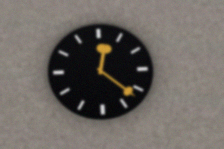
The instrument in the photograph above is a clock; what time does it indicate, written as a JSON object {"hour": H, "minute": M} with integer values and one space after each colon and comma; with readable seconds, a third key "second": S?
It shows {"hour": 12, "minute": 22}
